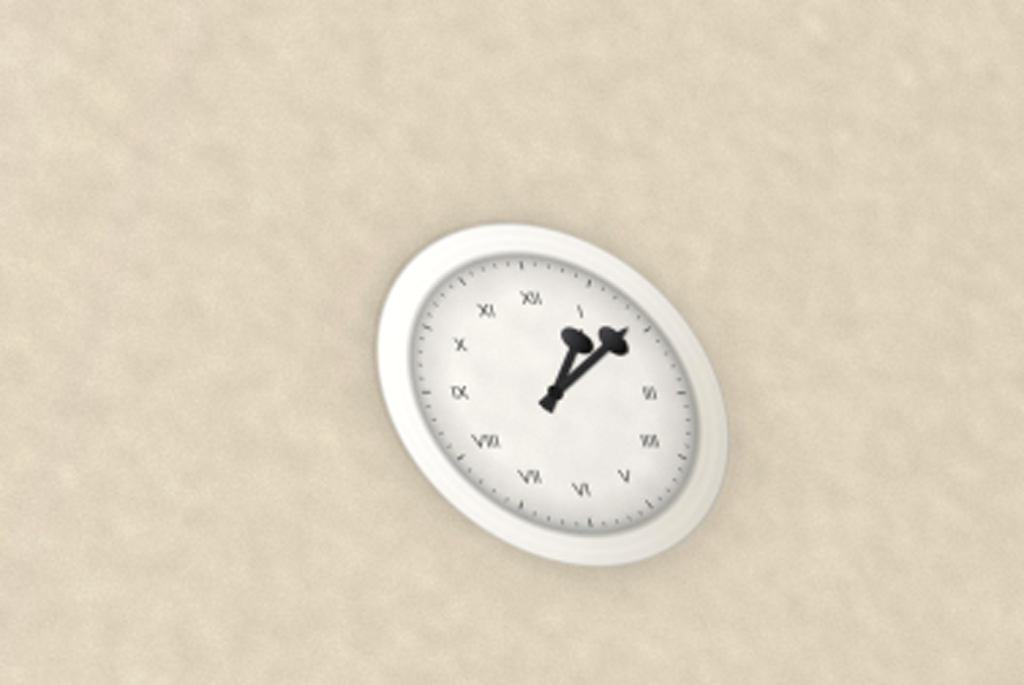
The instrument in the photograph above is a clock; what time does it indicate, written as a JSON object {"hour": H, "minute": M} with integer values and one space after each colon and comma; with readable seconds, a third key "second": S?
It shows {"hour": 1, "minute": 9}
